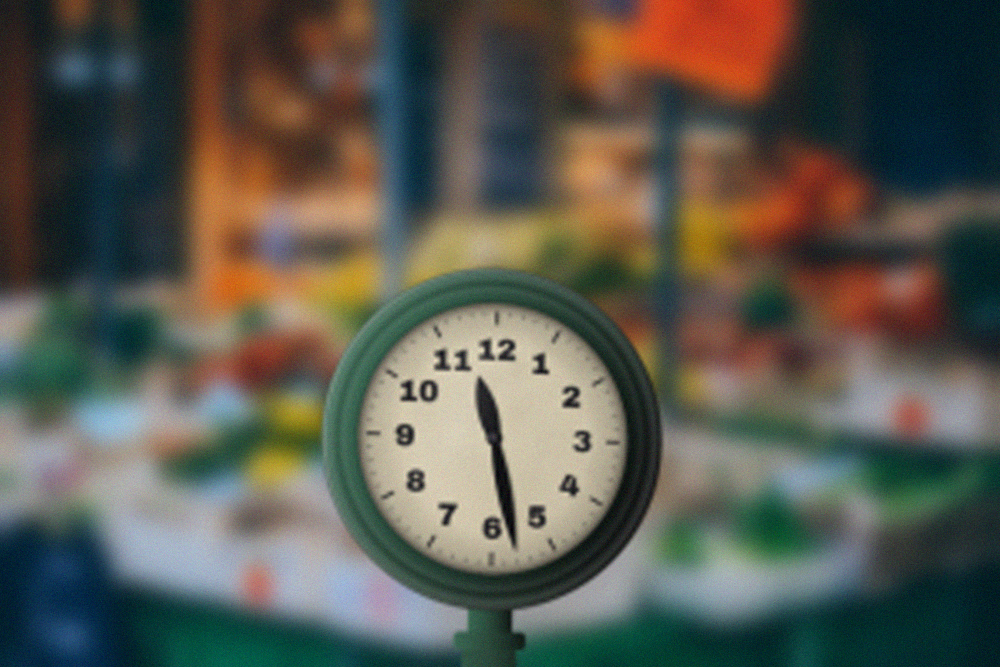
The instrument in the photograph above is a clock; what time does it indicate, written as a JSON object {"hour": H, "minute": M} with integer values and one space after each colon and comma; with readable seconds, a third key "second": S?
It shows {"hour": 11, "minute": 28}
